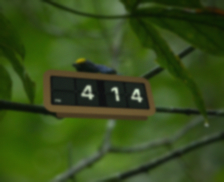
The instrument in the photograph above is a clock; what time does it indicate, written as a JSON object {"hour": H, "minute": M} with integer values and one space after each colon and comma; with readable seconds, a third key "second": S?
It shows {"hour": 4, "minute": 14}
